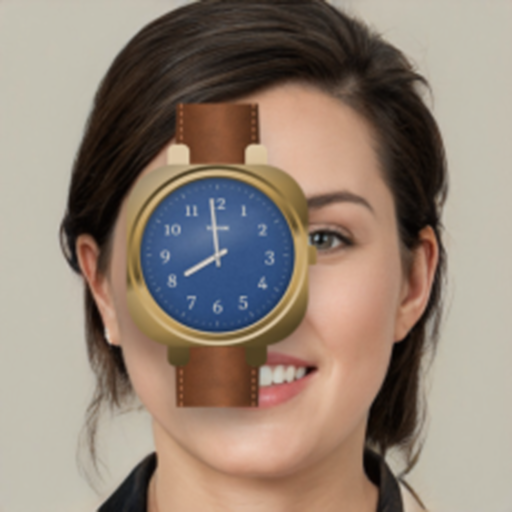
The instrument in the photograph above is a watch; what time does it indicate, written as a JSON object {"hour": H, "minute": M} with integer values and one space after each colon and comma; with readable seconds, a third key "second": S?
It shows {"hour": 7, "minute": 59}
